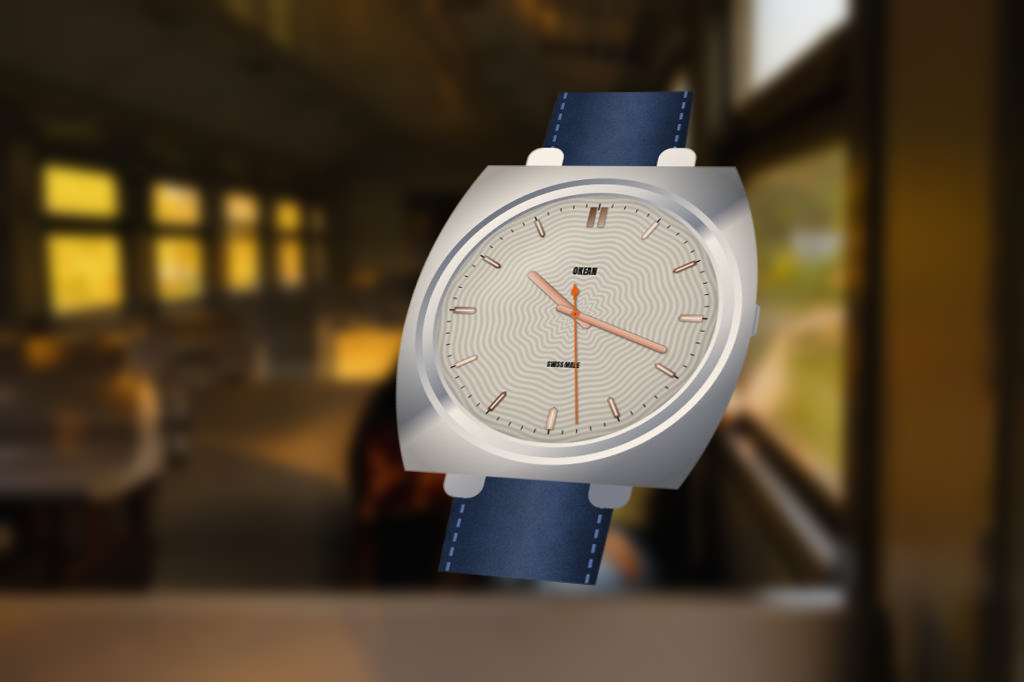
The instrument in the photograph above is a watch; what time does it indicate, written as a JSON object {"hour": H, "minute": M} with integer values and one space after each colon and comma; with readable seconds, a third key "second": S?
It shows {"hour": 10, "minute": 18, "second": 28}
